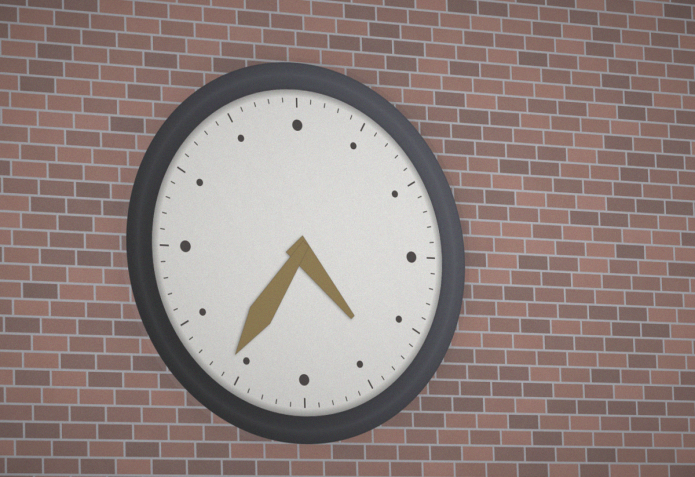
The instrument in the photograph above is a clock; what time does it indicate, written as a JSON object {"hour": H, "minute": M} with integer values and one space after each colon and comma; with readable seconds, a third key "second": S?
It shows {"hour": 4, "minute": 36}
